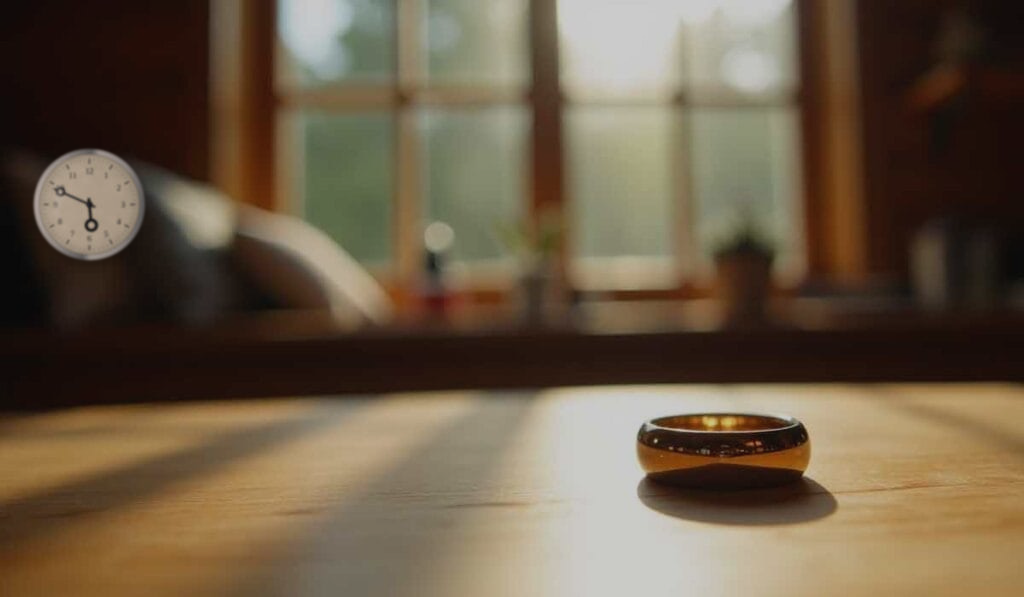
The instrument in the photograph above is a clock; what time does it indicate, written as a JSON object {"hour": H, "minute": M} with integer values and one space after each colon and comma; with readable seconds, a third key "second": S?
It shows {"hour": 5, "minute": 49}
